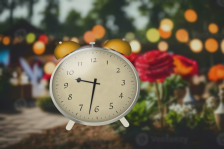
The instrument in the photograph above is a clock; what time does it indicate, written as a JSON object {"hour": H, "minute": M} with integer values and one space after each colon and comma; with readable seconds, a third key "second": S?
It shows {"hour": 9, "minute": 32}
